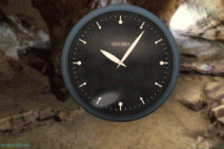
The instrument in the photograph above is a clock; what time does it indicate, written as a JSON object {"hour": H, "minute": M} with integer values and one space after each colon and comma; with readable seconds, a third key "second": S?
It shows {"hour": 10, "minute": 6}
